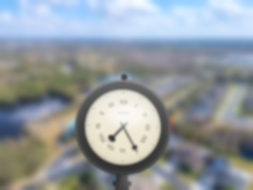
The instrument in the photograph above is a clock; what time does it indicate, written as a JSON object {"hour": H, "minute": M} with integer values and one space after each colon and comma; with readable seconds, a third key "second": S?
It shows {"hour": 7, "minute": 25}
